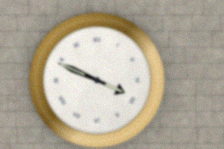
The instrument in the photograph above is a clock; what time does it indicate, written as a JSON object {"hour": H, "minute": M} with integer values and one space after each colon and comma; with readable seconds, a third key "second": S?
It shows {"hour": 3, "minute": 49}
